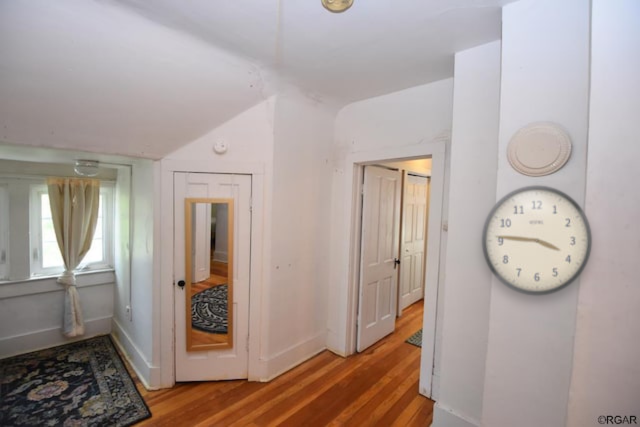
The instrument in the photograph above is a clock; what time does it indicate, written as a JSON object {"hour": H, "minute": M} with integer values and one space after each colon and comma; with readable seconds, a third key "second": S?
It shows {"hour": 3, "minute": 46}
